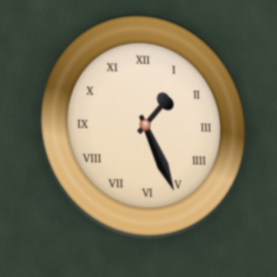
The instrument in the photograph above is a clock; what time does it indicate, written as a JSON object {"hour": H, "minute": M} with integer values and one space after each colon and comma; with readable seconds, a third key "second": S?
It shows {"hour": 1, "minute": 26}
